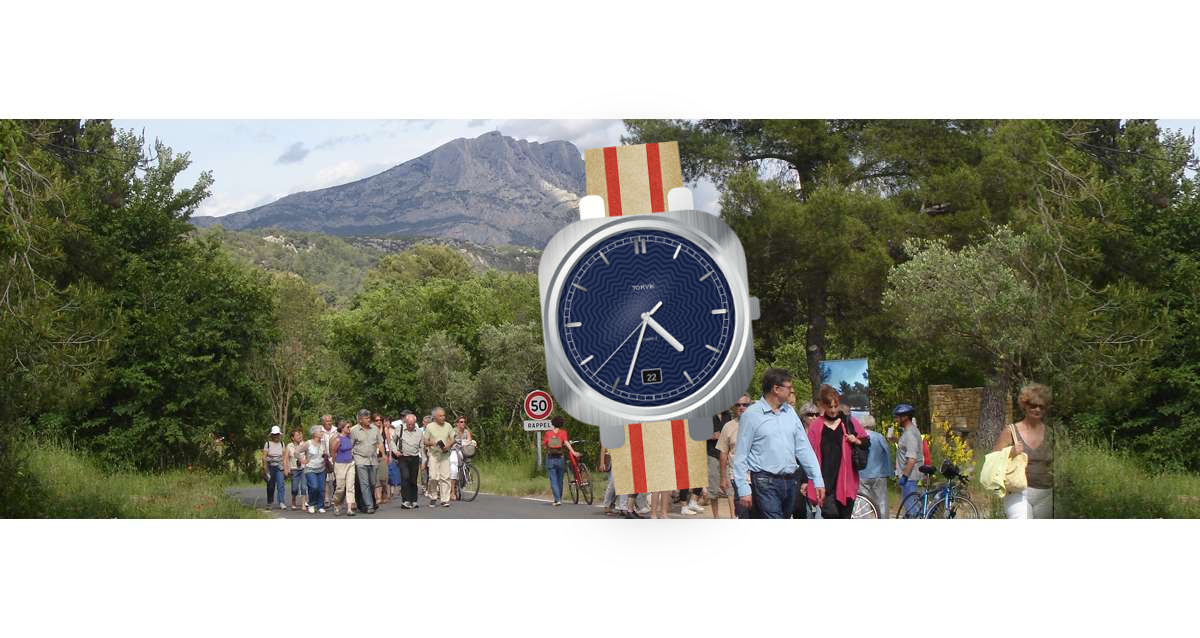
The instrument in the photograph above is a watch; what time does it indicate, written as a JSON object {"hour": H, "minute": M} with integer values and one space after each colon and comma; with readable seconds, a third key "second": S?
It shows {"hour": 4, "minute": 33, "second": 38}
